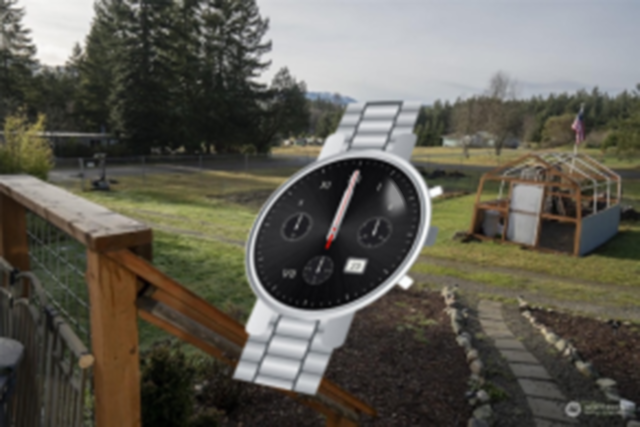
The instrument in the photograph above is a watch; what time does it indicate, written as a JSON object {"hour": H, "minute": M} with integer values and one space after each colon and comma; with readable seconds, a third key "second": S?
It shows {"hour": 12, "minute": 0}
